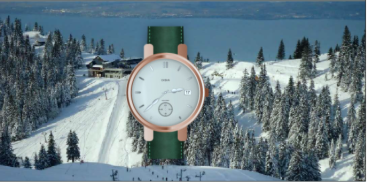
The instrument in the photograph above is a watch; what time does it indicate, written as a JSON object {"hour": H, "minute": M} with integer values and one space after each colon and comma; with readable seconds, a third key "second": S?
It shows {"hour": 2, "minute": 38}
